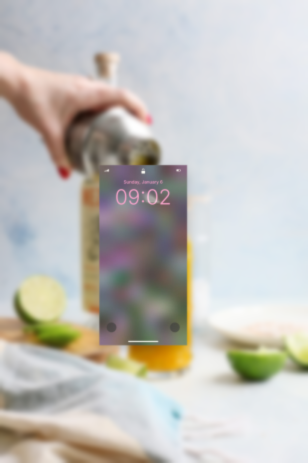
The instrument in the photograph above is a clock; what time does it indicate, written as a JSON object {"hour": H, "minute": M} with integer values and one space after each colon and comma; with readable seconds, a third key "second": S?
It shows {"hour": 9, "minute": 2}
